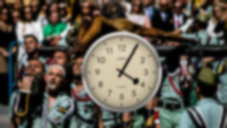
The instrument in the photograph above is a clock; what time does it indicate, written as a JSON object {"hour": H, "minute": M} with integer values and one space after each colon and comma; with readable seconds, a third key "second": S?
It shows {"hour": 4, "minute": 5}
